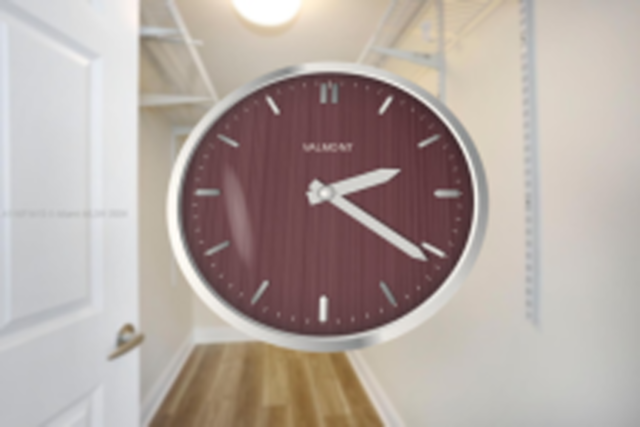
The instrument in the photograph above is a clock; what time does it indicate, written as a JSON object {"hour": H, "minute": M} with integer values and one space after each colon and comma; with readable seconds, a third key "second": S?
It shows {"hour": 2, "minute": 21}
